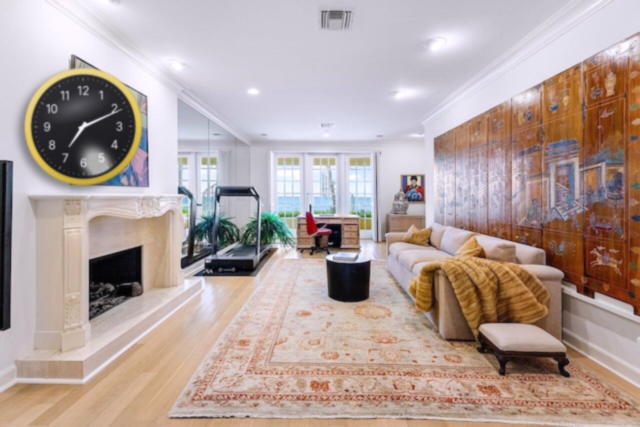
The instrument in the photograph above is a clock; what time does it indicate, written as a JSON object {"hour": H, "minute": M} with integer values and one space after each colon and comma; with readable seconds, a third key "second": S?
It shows {"hour": 7, "minute": 11}
